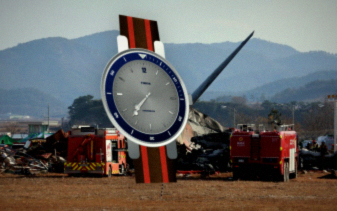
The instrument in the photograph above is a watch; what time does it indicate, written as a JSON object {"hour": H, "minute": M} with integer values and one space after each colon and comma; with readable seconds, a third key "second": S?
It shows {"hour": 7, "minute": 37}
